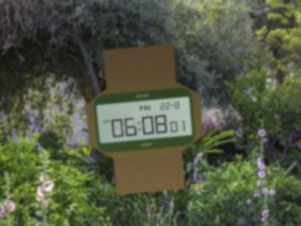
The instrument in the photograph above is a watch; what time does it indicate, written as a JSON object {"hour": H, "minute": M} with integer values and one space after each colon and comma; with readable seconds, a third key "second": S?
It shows {"hour": 6, "minute": 8, "second": 1}
